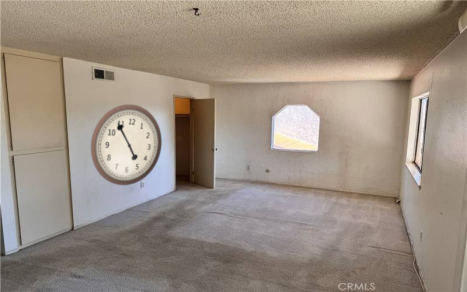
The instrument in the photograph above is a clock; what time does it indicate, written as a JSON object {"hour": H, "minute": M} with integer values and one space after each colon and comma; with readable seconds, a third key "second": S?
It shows {"hour": 4, "minute": 54}
